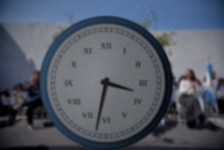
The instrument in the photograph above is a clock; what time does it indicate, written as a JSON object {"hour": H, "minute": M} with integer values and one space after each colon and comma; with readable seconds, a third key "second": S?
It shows {"hour": 3, "minute": 32}
